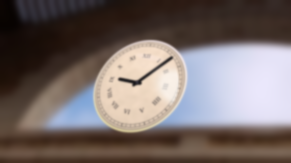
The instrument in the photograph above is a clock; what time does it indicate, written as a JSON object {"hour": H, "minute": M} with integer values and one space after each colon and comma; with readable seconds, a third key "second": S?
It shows {"hour": 9, "minute": 7}
